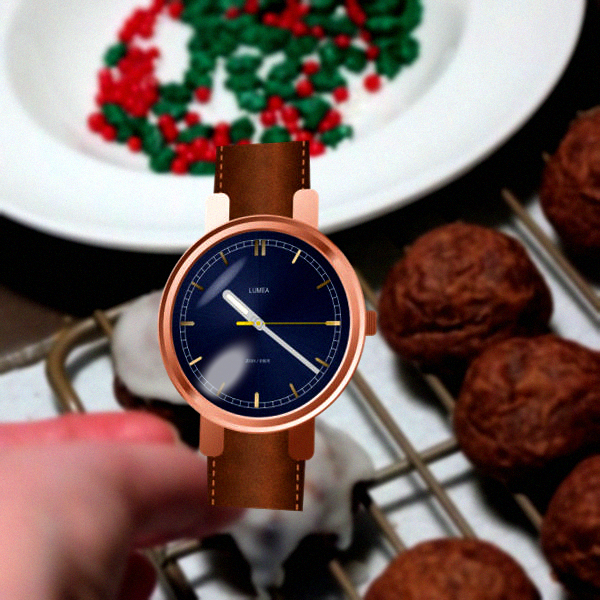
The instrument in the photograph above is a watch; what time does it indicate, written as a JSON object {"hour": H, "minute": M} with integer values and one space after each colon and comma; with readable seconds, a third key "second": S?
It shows {"hour": 10, "minute": 21, "second": 15}
